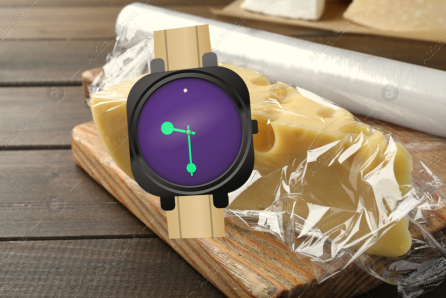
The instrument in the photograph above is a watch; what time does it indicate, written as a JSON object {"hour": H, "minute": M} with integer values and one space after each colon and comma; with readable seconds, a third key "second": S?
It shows {"hour": 9, "minute": 30}
